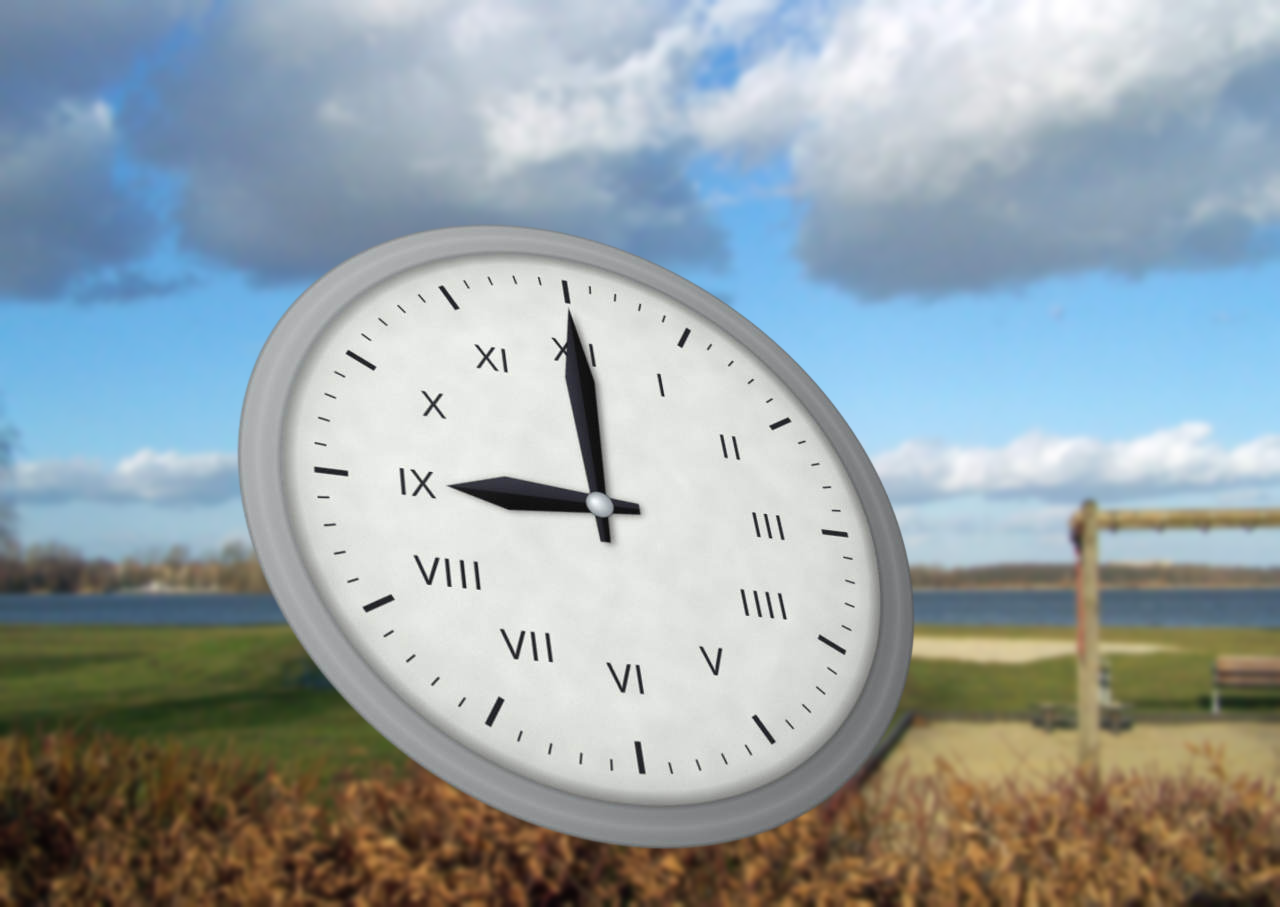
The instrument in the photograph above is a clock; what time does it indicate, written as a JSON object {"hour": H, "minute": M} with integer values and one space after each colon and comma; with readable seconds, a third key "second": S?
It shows {"hour": 9, "minute": 0}
